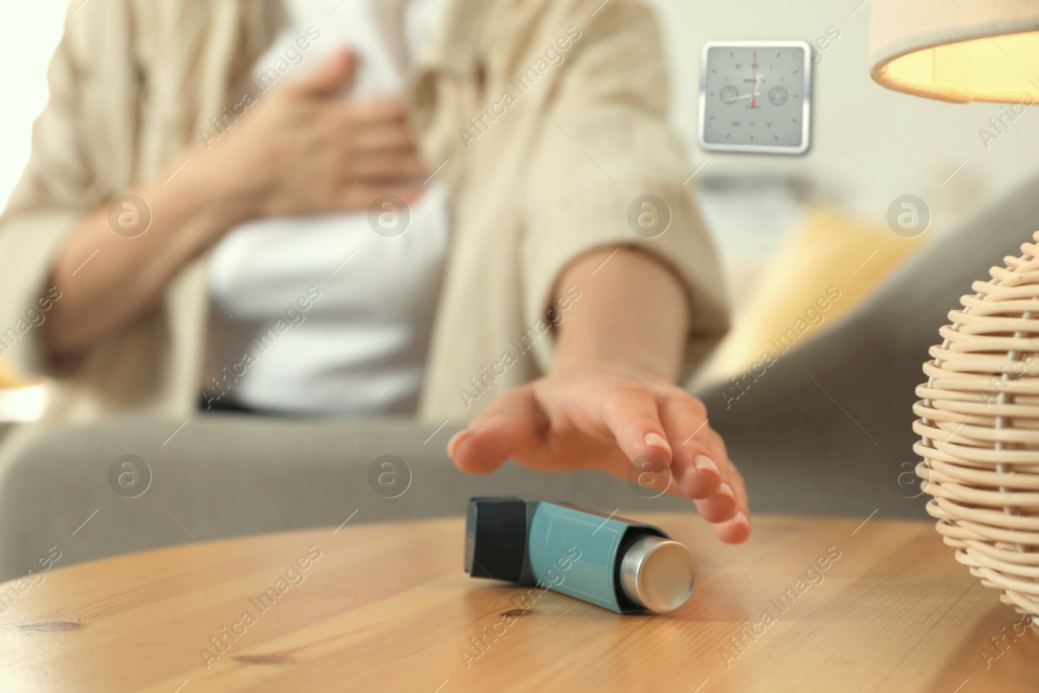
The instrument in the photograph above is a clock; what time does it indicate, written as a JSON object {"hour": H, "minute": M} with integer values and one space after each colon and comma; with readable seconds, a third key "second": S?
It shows {"hour": 12, "minute": 43}
